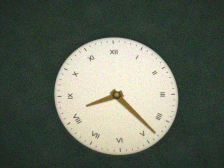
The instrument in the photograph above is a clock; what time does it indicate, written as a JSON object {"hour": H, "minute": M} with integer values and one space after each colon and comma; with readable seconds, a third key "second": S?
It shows {"hour": 8, "minute": 23}
